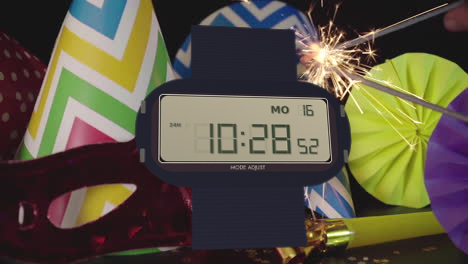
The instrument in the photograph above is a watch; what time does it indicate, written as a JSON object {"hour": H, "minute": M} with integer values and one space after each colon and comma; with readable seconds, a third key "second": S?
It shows {"hour": 10, "minute": 28, "second": 52}
